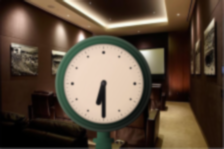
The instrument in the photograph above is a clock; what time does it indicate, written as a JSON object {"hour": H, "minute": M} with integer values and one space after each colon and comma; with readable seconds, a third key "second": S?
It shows {"hour": 6, "minute": 30}
